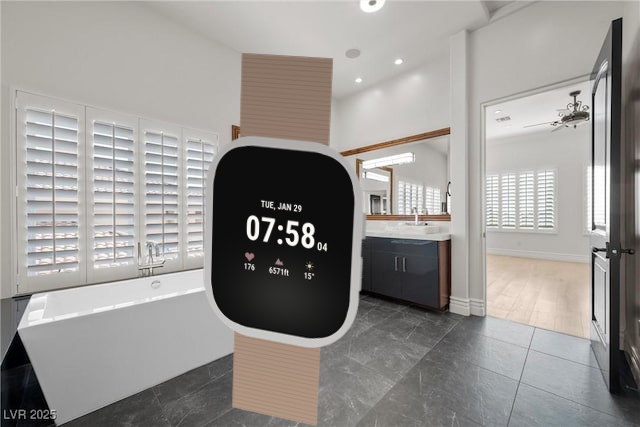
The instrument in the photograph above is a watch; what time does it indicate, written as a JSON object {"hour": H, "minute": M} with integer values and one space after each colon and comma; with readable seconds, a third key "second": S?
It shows {"hour": 7, "minute": 58, "second": 4}
